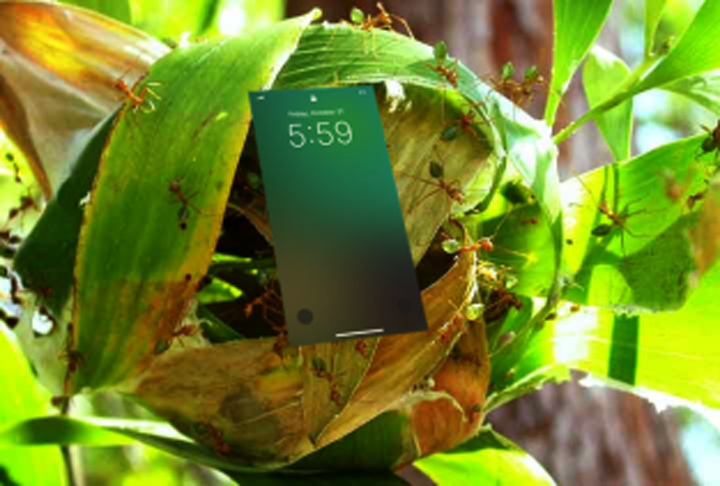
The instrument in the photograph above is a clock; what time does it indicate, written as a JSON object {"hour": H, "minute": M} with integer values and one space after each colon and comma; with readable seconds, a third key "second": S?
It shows {"hour": 5, "minute": 59}
